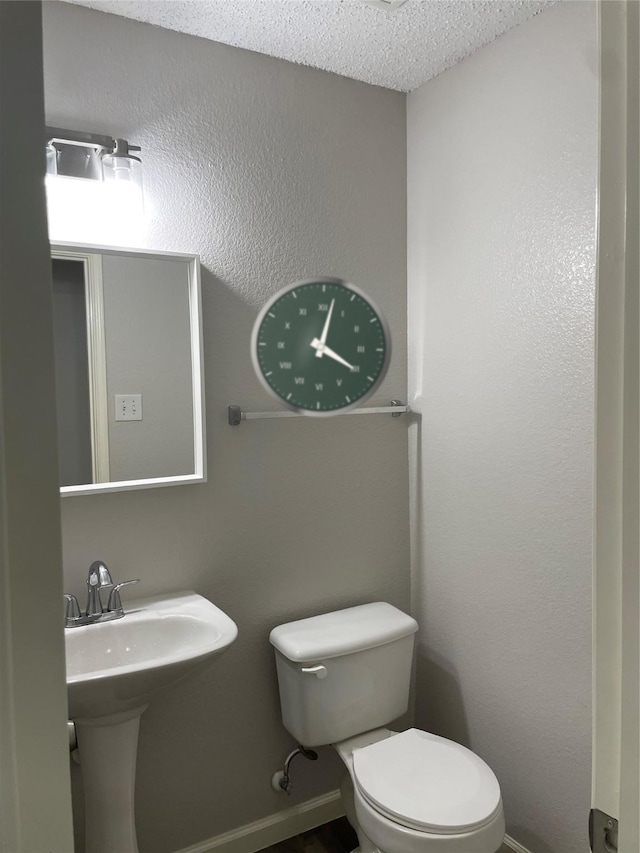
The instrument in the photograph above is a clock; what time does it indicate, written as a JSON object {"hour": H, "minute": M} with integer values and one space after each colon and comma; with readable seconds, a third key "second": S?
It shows {"hour": 4, "minute": 2}
